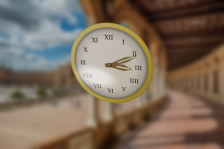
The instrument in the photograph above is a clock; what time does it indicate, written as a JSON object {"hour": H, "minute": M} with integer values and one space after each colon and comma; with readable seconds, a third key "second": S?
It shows {"hour": 3, "minute": 11}
